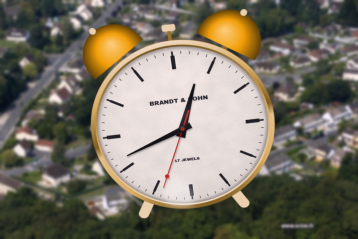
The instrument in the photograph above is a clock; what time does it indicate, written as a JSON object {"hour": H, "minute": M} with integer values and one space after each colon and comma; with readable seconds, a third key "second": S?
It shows {"hour": 12, "minute": 41, "second": 34}
